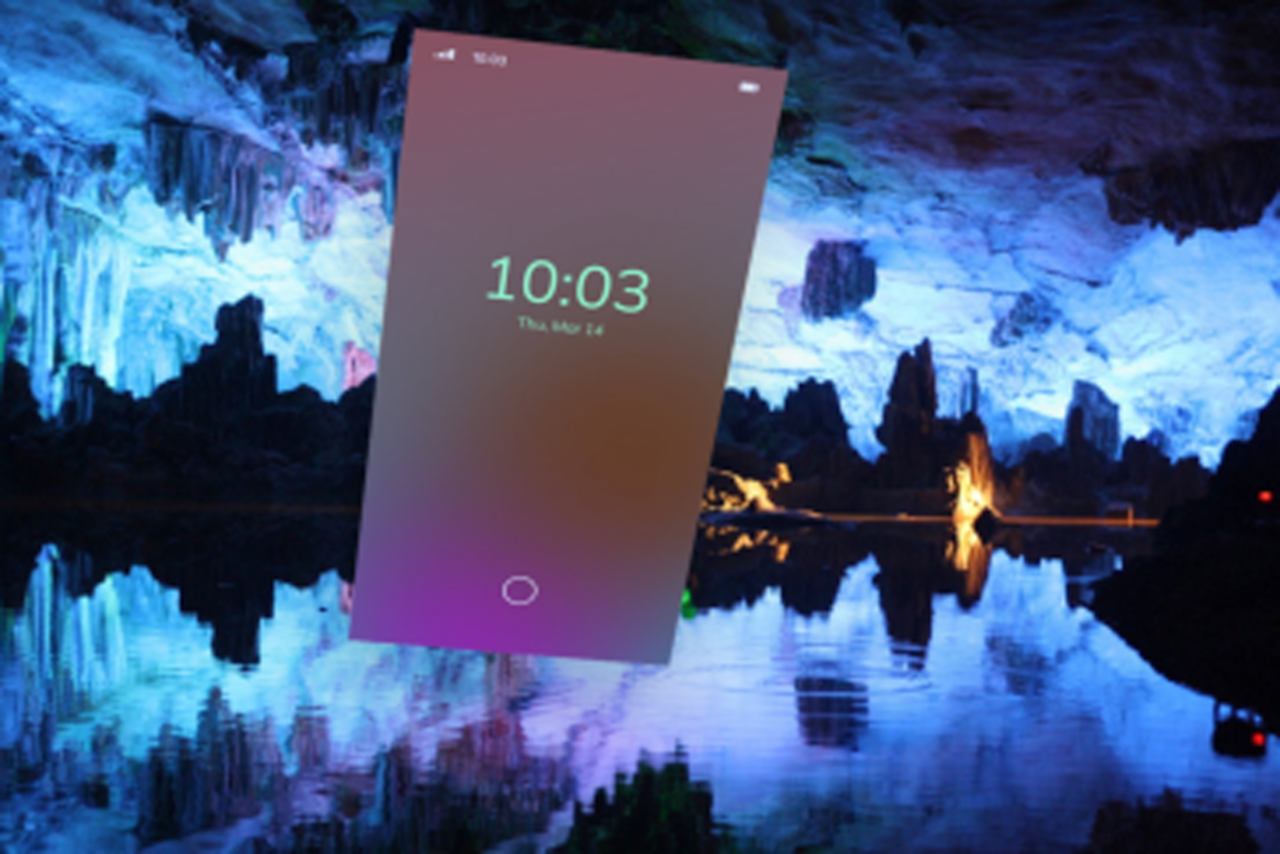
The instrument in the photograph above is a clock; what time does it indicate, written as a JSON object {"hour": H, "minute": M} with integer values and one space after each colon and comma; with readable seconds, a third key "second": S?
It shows {"hour": 10, "minute": 3}
